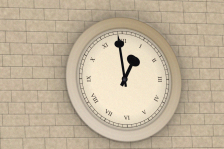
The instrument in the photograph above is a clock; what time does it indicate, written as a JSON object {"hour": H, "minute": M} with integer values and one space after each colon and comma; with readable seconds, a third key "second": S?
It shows {"hour": 12, "minute": 59}
